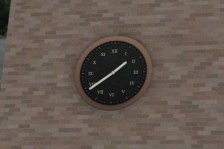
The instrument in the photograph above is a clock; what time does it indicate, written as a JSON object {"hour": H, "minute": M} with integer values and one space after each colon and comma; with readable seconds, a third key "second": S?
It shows {"hour": 1, "minute": 39}
